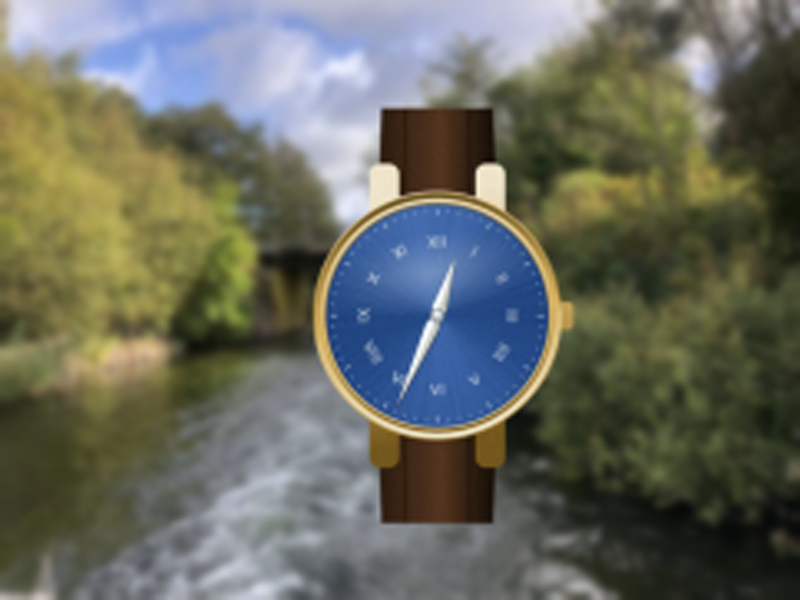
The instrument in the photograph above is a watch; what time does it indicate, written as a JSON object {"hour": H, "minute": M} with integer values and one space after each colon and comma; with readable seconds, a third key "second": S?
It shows {"hour": 12, "minute": 34}
